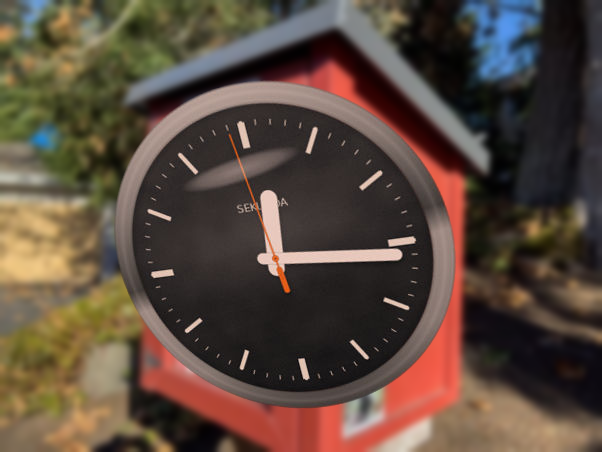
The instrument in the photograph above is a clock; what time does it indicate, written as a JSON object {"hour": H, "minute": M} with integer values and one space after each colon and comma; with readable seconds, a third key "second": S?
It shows {"hour": 12, "minute": 15, "second": 59}
